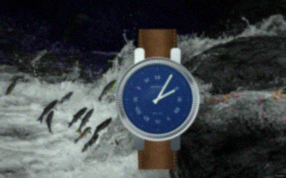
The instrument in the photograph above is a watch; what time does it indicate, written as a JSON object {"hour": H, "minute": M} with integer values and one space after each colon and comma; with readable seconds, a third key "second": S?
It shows {"hour": 2, "minute": 5}
